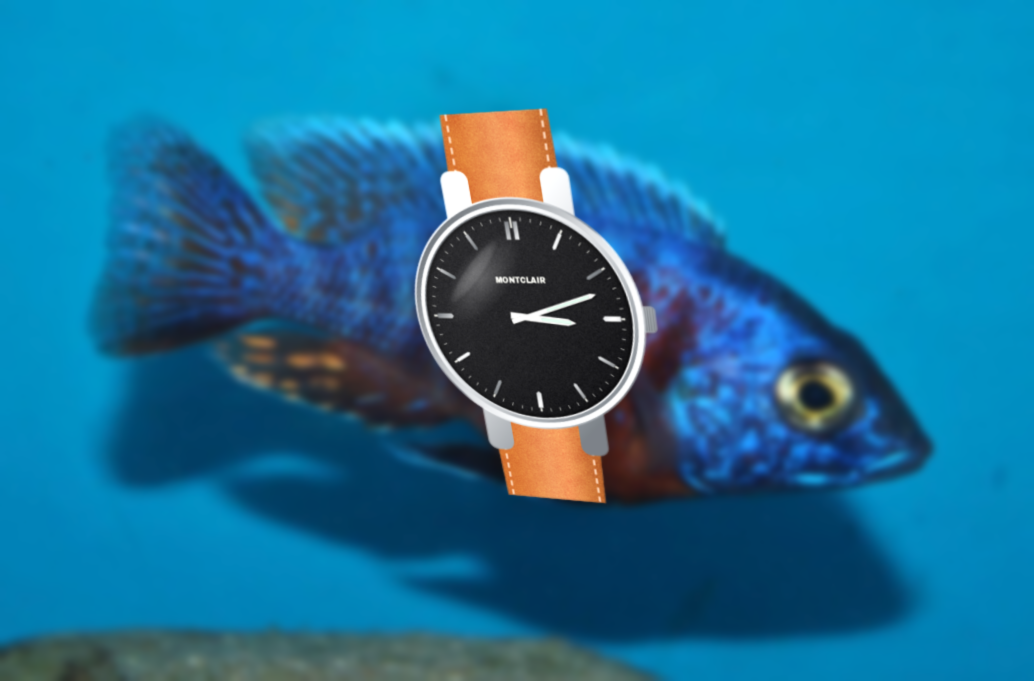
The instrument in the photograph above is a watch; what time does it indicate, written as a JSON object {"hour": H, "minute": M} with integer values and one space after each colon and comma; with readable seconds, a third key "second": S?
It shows {"hour": 3, "minute": 12}
